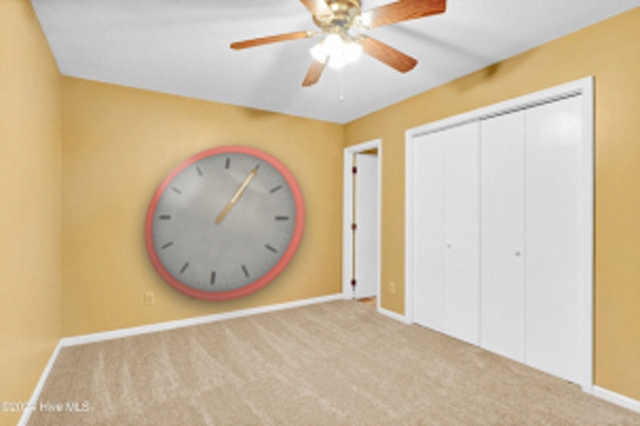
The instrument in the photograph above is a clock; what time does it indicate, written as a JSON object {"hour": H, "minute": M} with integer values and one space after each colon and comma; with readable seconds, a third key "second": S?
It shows {"hour": 1, "minute": 5}
